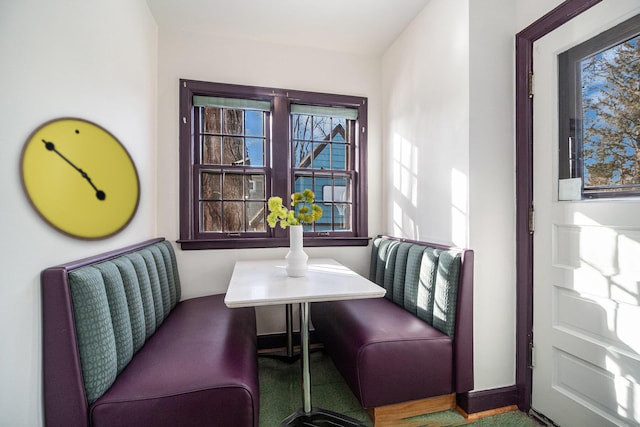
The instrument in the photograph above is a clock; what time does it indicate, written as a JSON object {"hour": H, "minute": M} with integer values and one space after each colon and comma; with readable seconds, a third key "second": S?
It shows {"hour": 4, "minute": 52}
